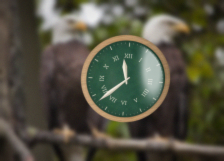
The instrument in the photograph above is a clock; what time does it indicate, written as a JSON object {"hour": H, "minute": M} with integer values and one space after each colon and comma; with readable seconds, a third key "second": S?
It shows {"hour": 11, "minute": 38}
